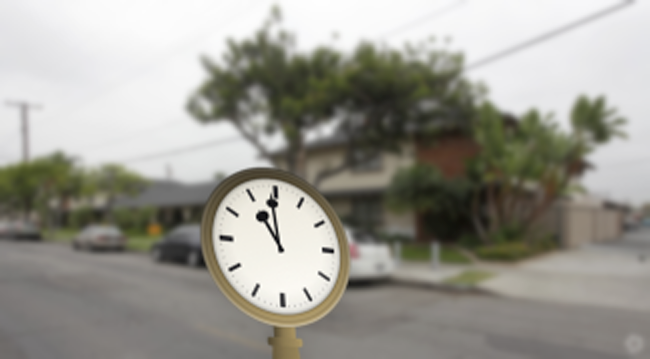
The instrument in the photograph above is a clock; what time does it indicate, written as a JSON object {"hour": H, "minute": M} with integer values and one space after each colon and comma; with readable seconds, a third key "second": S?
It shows {"hour": 10, "minute": 59}
